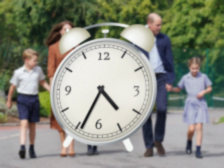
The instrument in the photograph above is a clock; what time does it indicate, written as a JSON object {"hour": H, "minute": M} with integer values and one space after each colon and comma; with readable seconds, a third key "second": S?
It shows {"hour": 4, "minute": 34}
